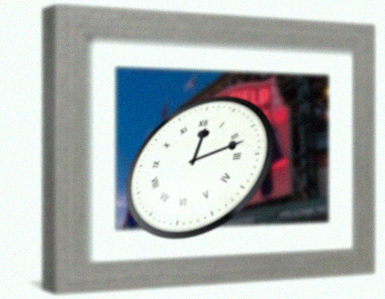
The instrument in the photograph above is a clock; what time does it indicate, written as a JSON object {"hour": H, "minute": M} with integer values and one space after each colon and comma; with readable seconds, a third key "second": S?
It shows {"hour": 12, "minute": 12}
